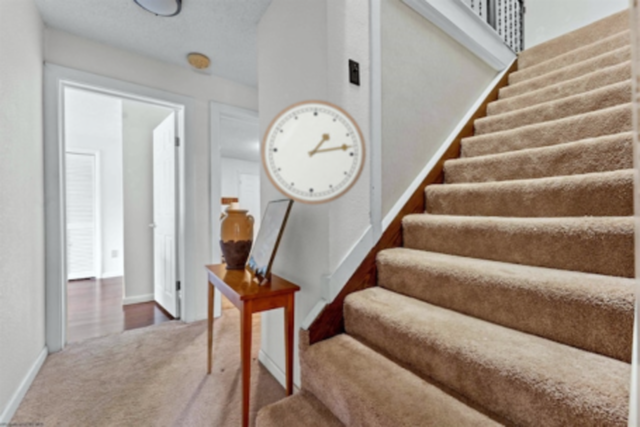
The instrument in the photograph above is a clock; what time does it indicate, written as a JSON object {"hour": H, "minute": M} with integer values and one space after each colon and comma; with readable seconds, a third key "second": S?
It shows {"hour": 1, "minute": 13}
